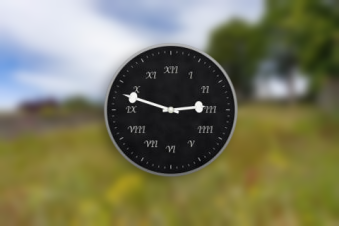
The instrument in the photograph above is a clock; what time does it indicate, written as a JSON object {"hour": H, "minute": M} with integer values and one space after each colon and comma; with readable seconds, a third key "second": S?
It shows {"hour": 2, "minute": 48}
